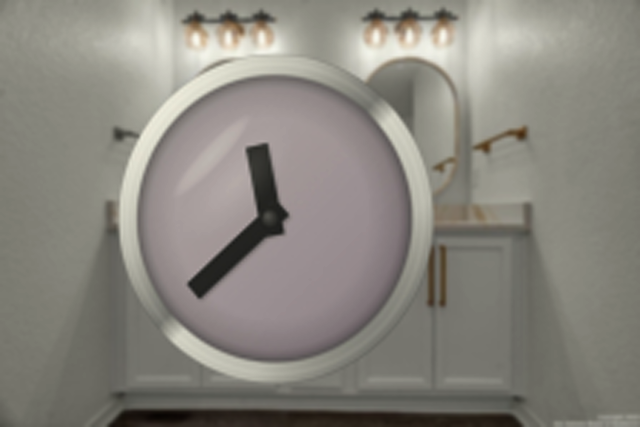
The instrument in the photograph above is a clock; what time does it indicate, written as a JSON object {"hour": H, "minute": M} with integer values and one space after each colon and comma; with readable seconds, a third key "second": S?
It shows {"hour": 11, "minute": 38}
